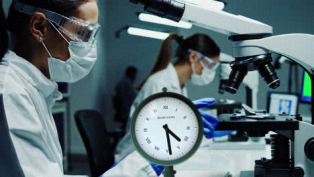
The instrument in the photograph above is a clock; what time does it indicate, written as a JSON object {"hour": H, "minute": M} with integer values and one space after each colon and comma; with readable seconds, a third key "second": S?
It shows {"hour": 4, "minute": 29}
